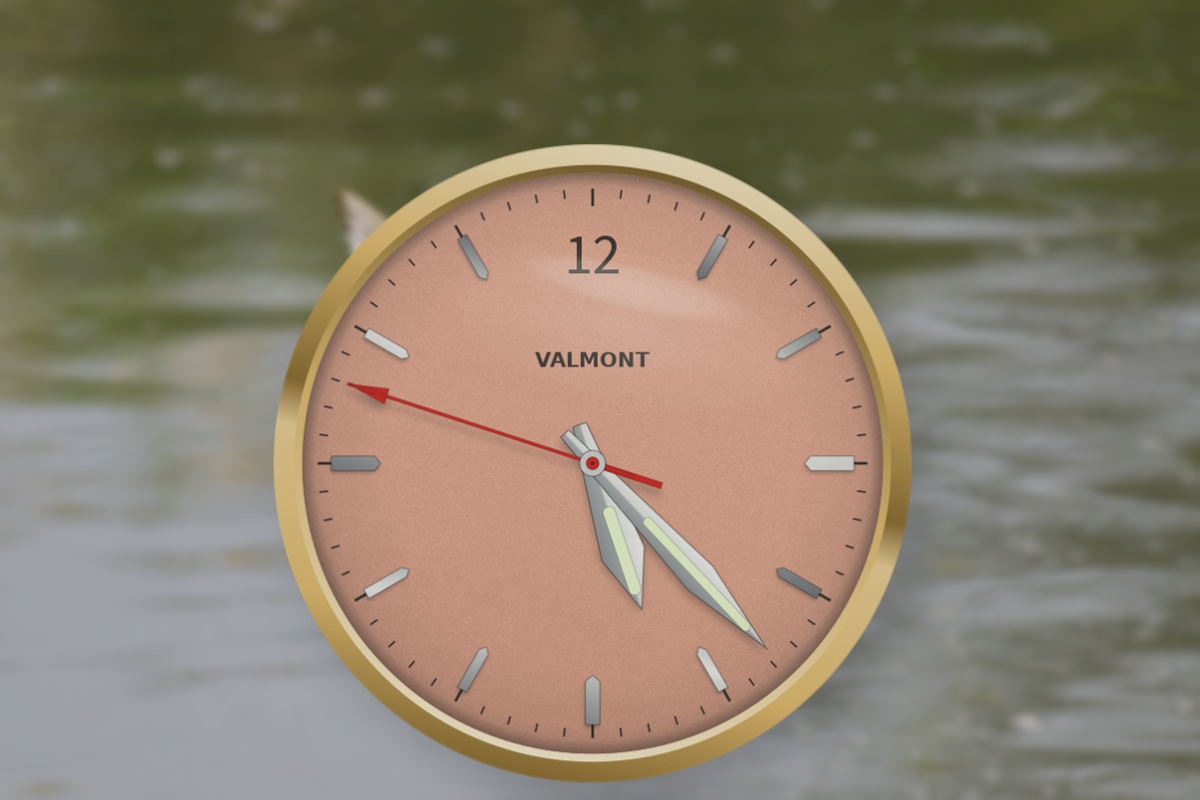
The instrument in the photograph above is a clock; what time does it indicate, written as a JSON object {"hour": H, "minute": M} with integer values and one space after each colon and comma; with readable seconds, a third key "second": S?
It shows {"hour": 5, "minute": 22, "second": 48}
